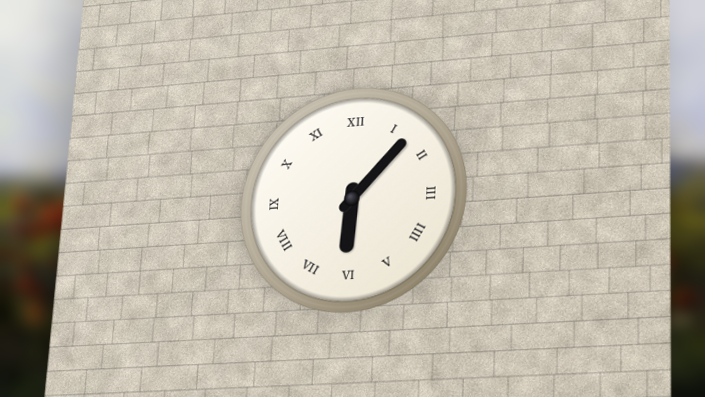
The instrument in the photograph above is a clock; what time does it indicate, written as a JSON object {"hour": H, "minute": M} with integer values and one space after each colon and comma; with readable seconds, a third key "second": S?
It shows {"hour": 6, "minute": 7}
